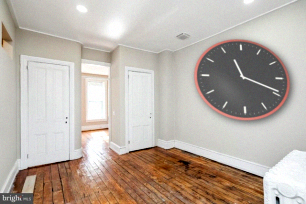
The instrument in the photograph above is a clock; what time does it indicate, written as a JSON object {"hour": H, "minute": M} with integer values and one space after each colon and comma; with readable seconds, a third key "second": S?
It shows {"hour": 11, "minute": 19}
